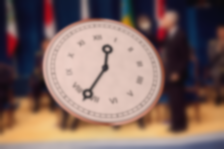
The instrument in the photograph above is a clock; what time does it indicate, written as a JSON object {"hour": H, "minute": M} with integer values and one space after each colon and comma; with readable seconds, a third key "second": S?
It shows {"hour": 12, "minute": 37}
